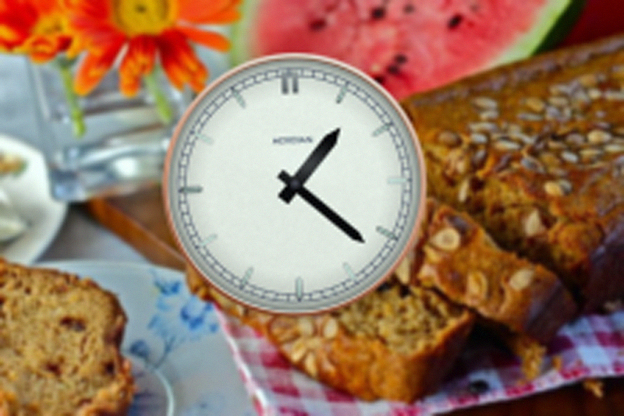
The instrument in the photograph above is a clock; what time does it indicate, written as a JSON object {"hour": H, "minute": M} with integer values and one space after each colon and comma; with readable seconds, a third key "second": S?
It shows {"hour": 1, "minute": 22}
